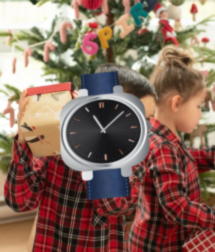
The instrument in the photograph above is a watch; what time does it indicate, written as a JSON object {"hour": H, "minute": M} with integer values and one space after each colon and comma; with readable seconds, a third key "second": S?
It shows {"hour": 11, "minute": 8}
